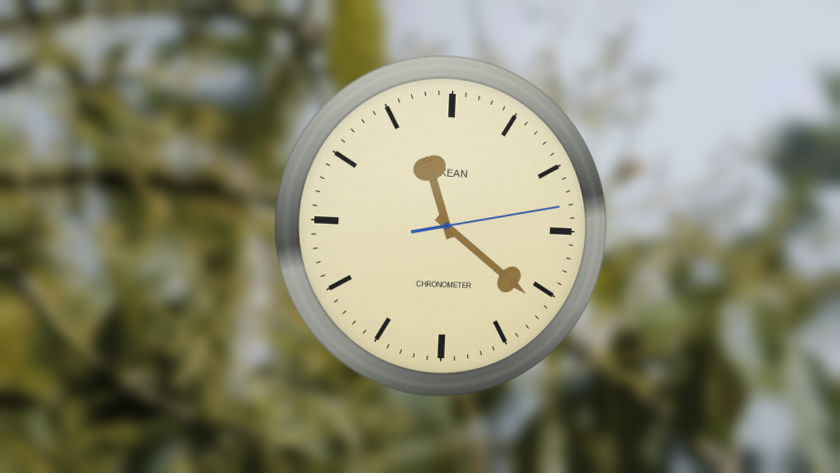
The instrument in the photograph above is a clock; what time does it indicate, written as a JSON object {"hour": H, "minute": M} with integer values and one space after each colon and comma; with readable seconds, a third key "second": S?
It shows {"hour": 11, "minute": 21, "second": 13}
